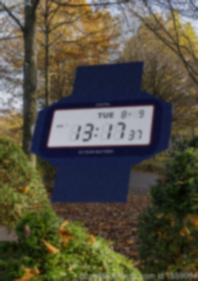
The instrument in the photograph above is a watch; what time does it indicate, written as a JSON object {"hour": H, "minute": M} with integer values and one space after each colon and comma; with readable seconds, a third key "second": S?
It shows {"hour": 13, "minute": 17}
